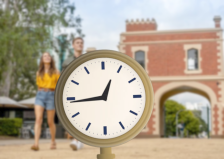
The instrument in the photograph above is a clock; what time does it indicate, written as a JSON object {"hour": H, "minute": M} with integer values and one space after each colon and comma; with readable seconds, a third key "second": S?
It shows {"hour": 12, "minute": 44}
